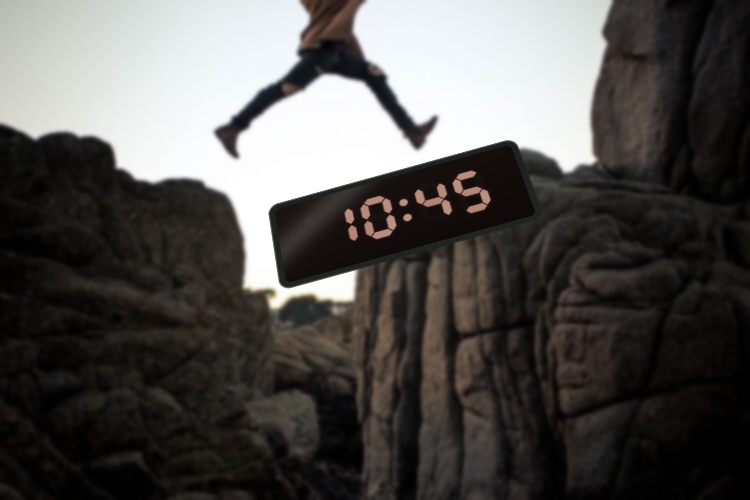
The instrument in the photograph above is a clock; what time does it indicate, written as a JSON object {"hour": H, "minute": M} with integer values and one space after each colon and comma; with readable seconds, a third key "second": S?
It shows {"hour": 10, "minute": 45}
